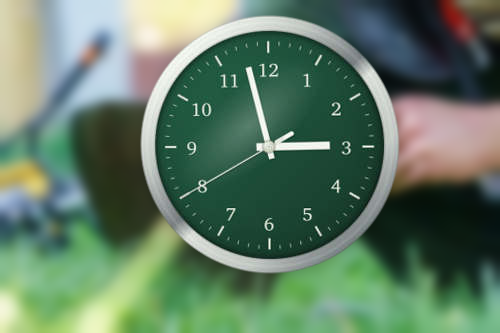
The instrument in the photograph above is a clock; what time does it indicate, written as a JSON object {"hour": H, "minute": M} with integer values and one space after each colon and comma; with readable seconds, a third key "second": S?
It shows {"hour": 2, "minute": 57, "second": 40}
